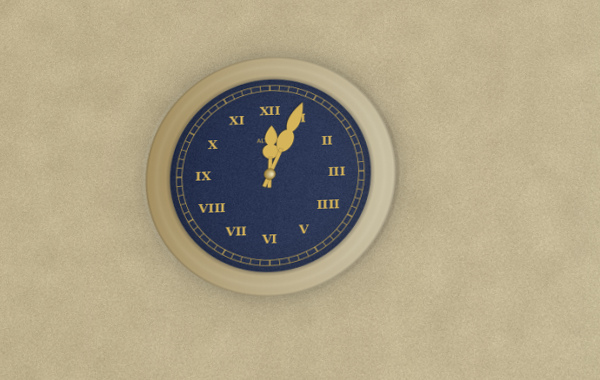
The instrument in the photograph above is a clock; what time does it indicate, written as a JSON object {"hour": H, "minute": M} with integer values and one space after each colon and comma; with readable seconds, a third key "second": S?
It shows {"hour": 12, "minute": 4}
